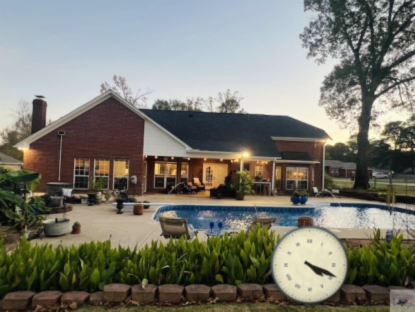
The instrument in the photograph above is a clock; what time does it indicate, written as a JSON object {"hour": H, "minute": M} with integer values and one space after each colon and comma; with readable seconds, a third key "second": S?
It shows {"hour": 4, "minute": 19}
